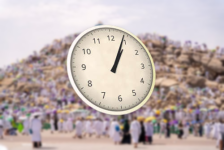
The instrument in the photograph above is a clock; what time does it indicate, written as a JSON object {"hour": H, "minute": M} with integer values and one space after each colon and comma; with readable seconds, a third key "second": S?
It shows {"hour": 1, "minute": 4}
